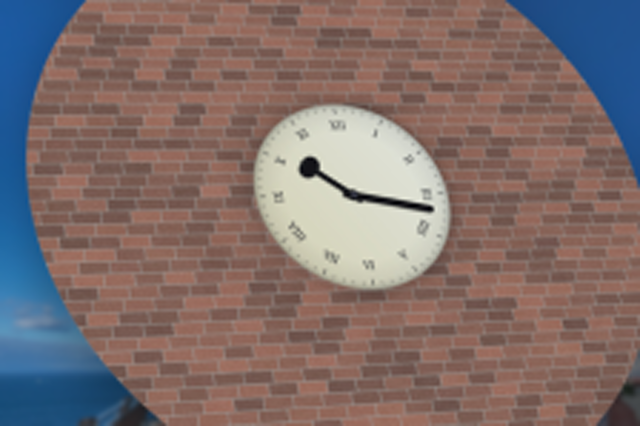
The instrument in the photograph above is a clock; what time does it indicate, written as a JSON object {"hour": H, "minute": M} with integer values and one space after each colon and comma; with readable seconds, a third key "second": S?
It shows {"hour": 10, "minute": 17}
